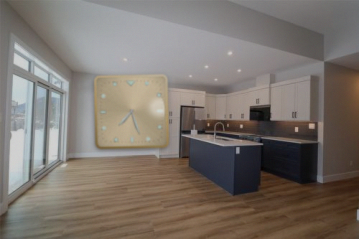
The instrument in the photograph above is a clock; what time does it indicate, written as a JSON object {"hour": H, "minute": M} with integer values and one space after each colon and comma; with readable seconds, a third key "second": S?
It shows {"hour": 7, "minute": 27}
